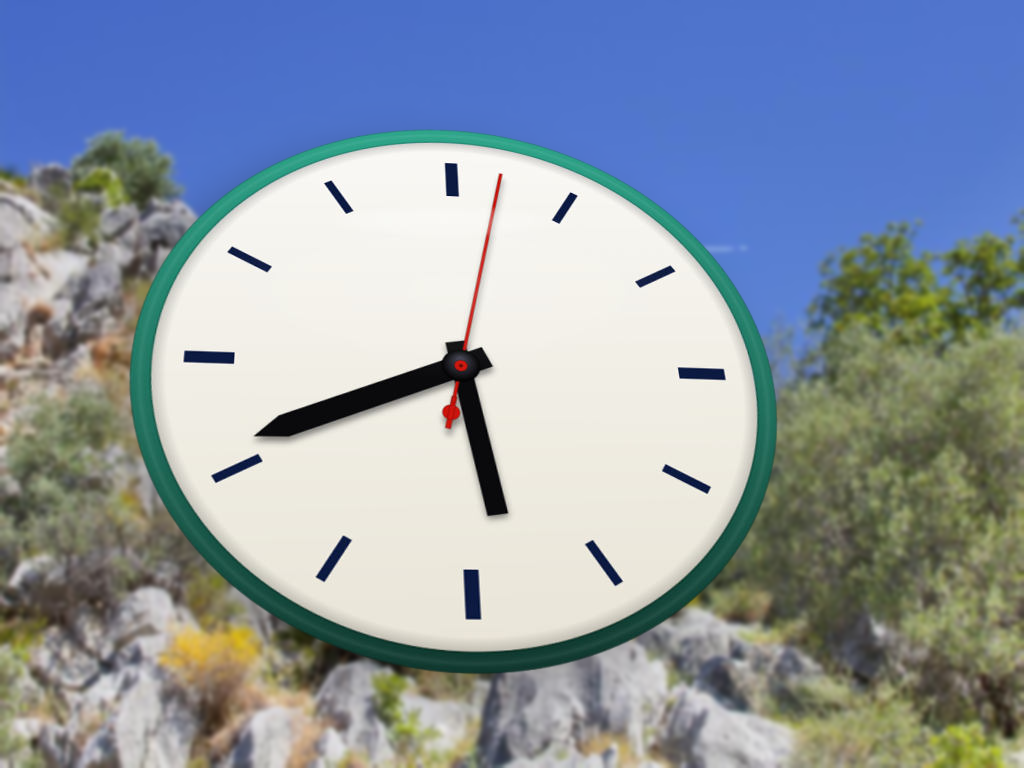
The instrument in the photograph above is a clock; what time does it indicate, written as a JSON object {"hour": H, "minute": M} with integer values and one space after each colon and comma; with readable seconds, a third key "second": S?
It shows {"hour": 5, "minute": 41, "second": 2}
